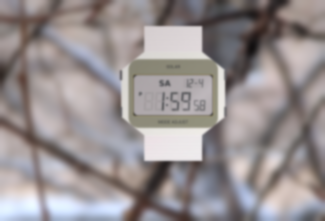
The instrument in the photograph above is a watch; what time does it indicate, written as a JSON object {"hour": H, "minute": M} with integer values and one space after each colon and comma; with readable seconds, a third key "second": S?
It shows {"hour": 1, "minute": 59}
